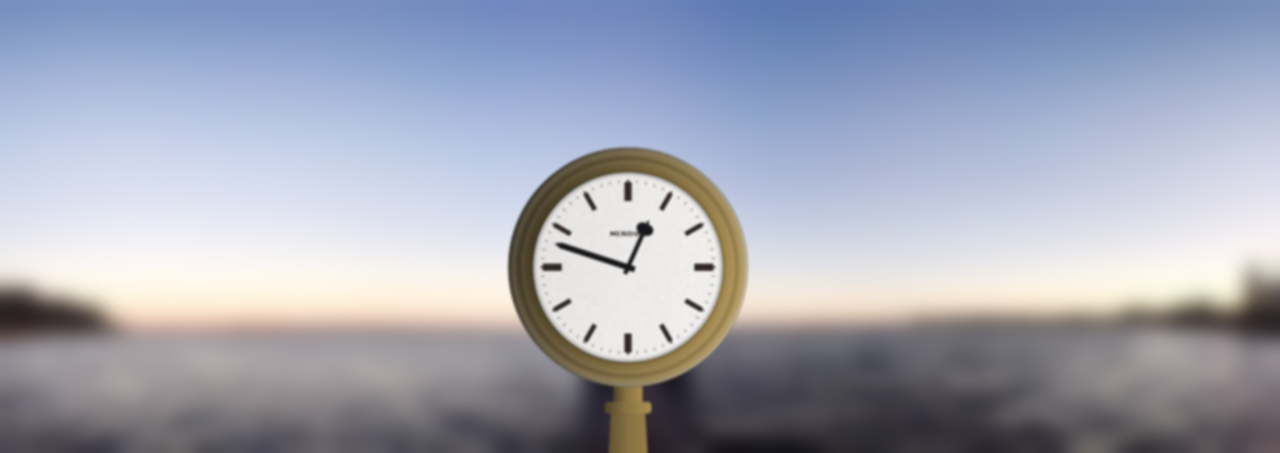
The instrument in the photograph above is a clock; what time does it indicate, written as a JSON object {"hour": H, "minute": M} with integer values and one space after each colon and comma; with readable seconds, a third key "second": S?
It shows {"hour": 12, "minute": 48}
